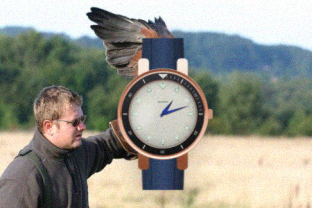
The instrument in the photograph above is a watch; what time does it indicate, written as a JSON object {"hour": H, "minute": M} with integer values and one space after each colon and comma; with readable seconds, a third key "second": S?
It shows {"hour": 1, "minute": 12}
